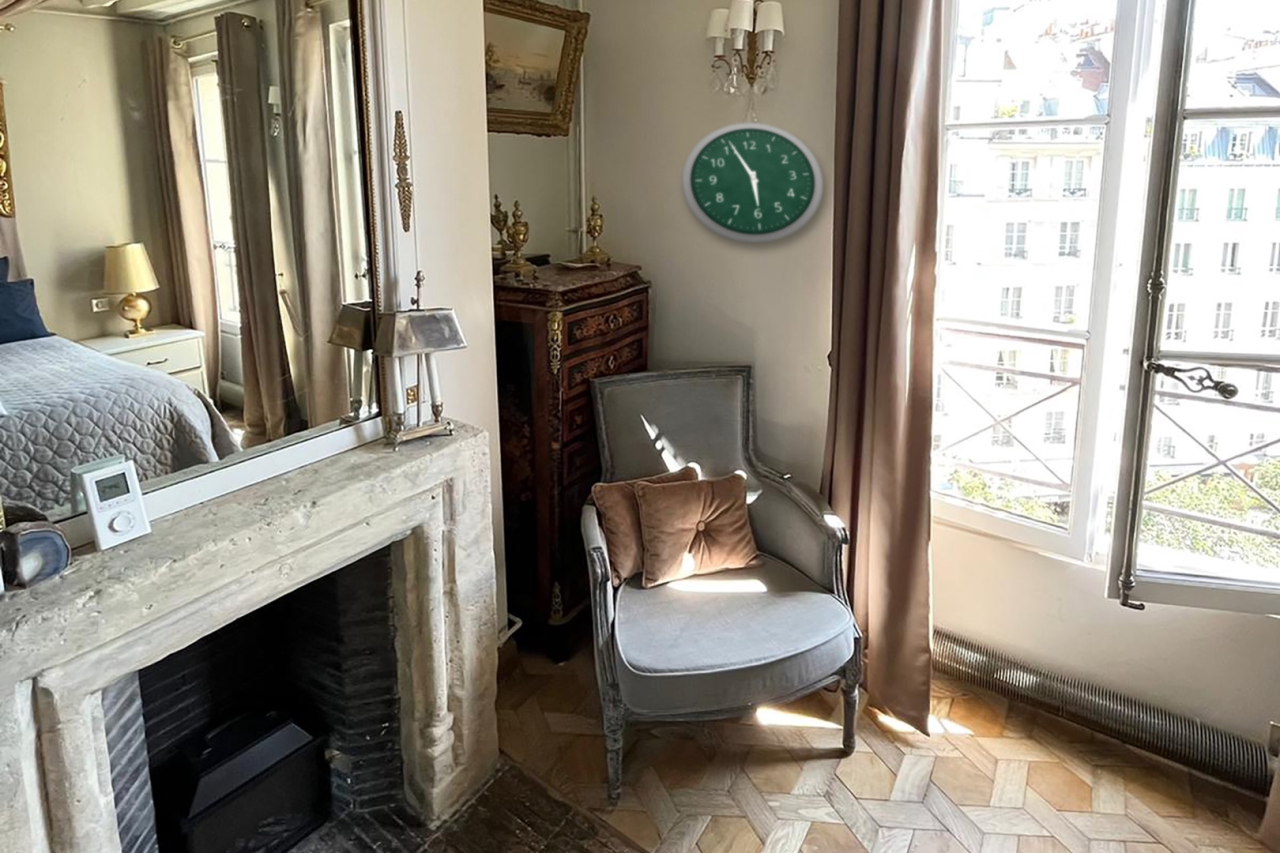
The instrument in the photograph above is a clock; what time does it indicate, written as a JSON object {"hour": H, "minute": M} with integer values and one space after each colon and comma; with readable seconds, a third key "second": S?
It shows {"hour": 5, "minute": 56}
